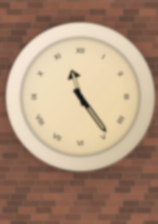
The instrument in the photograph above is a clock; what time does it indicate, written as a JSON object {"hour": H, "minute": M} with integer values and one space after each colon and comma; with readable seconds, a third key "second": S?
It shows {"hour": 11, "minute": 24}
